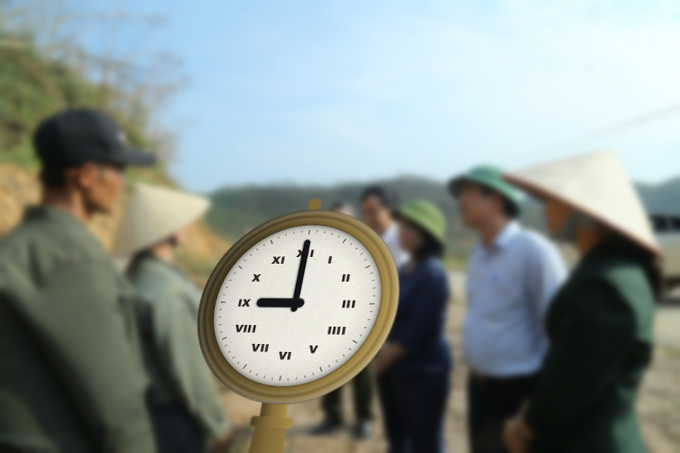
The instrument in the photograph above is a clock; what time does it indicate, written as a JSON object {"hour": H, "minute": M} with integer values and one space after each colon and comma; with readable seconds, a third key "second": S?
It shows {"hour": 9, "minute": 0}
